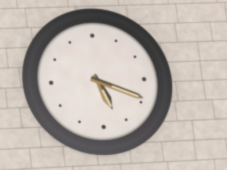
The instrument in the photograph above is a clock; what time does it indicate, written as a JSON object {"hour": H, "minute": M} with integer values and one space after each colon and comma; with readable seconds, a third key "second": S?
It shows {"hour": 5, "minute": 19}
